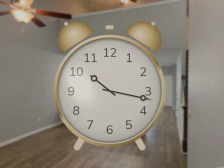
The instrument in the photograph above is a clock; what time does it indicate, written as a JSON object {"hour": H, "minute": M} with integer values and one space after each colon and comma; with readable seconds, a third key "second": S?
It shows {"hour": 10, "minute": 17}
